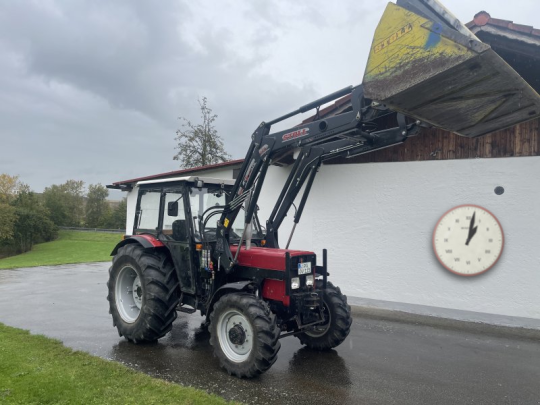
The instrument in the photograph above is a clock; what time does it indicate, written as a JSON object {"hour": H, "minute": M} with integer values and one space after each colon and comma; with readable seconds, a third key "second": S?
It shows {"hour": 1, "minute": 2}
